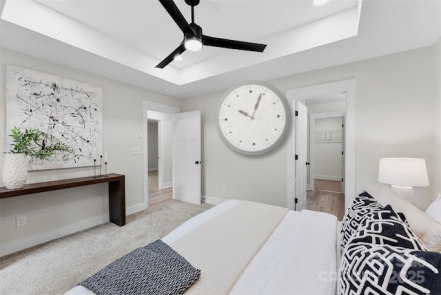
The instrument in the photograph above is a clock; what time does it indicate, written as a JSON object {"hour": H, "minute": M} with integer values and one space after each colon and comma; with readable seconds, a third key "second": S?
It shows {"hour": 10, "minute": 4}
